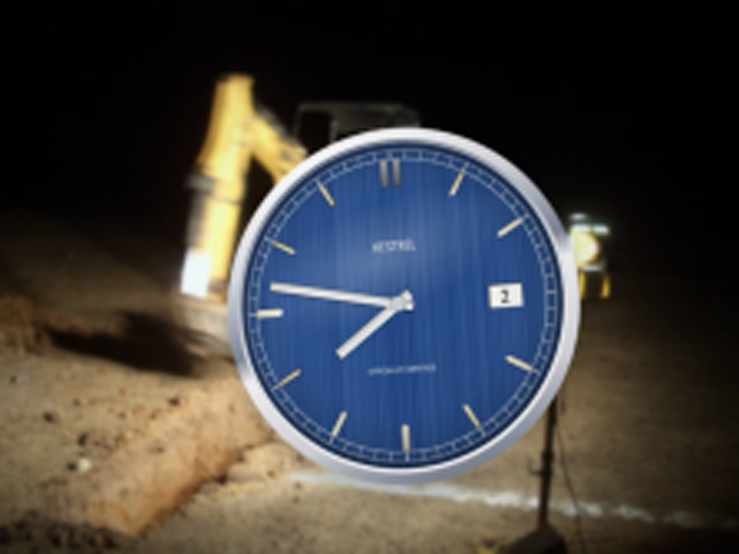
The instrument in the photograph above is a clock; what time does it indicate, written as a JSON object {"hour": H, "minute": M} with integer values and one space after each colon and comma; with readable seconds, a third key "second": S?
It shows {"hour": 7, "minute": 47}
